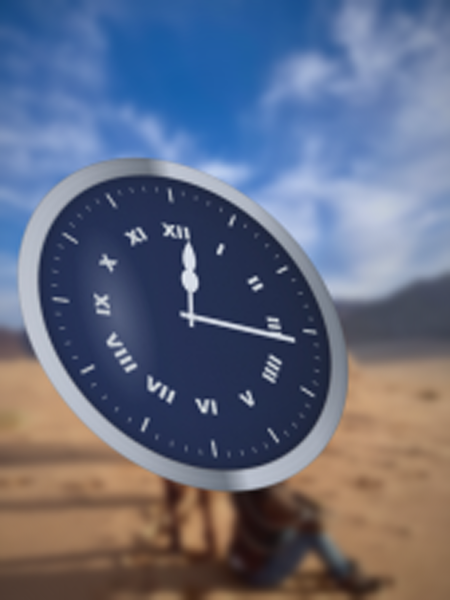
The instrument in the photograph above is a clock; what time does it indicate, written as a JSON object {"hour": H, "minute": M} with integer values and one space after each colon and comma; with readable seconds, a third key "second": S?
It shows {"hour": 12, "minute": 16}
